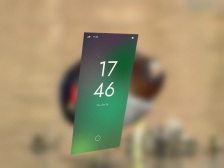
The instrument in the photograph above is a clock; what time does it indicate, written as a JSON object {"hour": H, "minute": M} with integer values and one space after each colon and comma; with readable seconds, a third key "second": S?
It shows {"hour": 17, "minute": 46}
